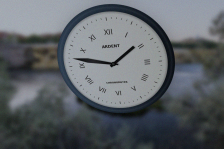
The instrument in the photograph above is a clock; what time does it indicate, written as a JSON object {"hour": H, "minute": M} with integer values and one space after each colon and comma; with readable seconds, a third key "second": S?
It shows {"hour": 1, "minute": 47}
